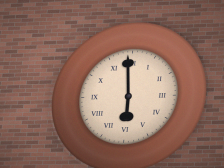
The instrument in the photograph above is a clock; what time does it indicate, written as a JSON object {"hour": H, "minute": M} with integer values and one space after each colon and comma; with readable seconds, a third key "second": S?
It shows {"hour": 5, "minute": 59}
